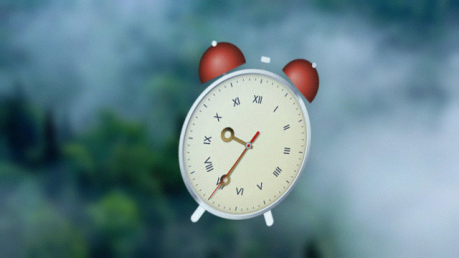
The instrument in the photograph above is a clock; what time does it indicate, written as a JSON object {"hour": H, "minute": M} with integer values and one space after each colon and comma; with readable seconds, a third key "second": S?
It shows {"hour": 9, "minute": 34, "second": 35}
